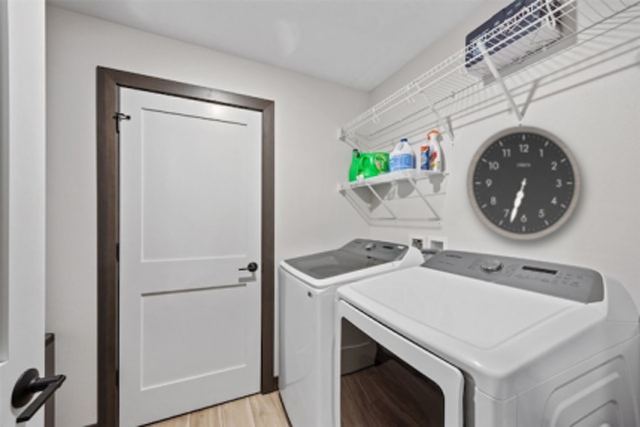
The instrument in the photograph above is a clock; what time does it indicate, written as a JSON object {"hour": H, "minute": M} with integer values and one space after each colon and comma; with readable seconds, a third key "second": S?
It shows {"hour": 6, "minute": 33}
